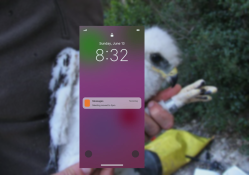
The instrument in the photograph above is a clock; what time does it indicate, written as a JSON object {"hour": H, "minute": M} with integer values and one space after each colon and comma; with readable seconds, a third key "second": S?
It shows {"hour": 8, "minute": 32}
